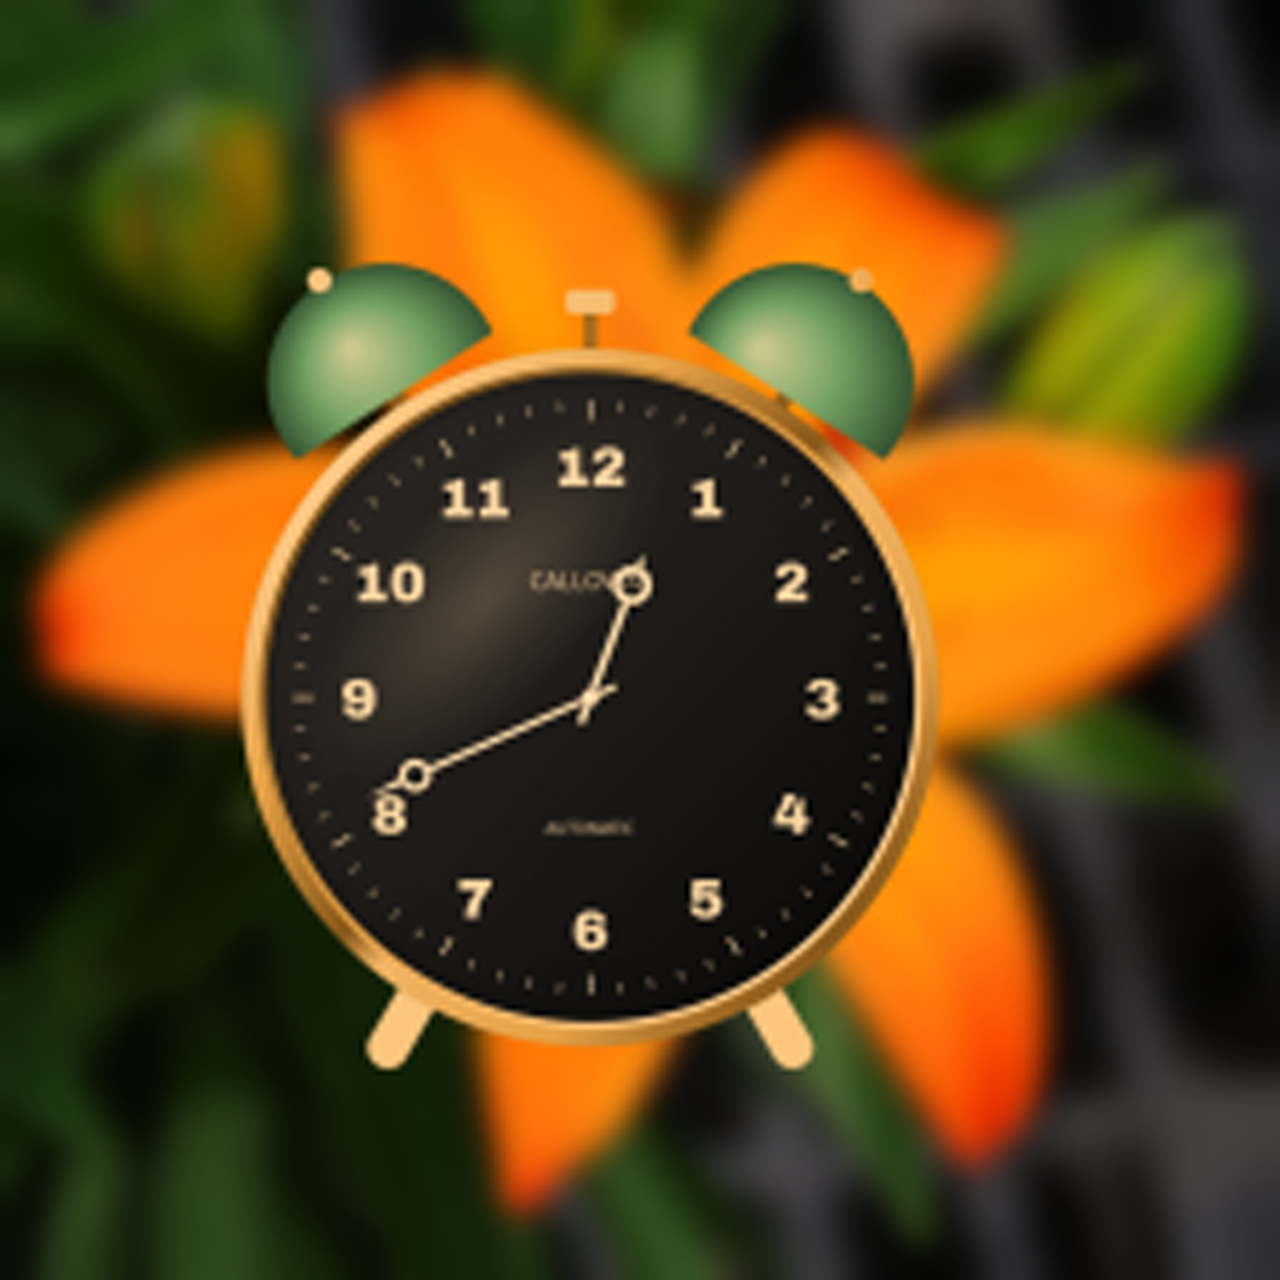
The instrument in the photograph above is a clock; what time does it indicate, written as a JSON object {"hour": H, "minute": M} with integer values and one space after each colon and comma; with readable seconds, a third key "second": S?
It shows {"hour": 12, "minute": 41}
